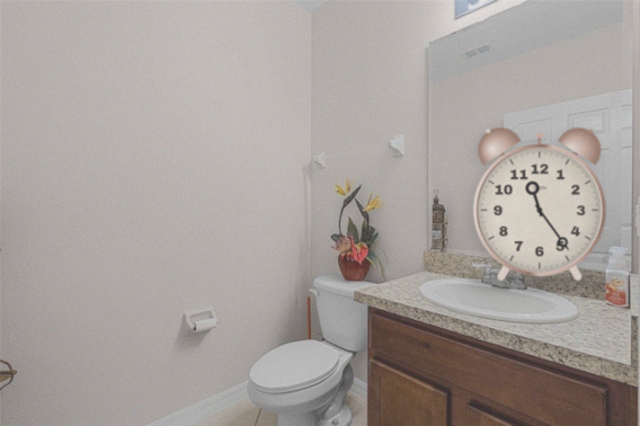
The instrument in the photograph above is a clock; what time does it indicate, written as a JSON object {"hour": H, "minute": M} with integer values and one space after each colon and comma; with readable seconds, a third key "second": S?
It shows {"hour": 11, "minute": 24}
